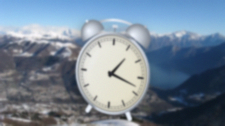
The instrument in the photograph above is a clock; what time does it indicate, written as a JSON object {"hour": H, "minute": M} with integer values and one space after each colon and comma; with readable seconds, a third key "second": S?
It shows {"hour": 1, "minute": 18}
